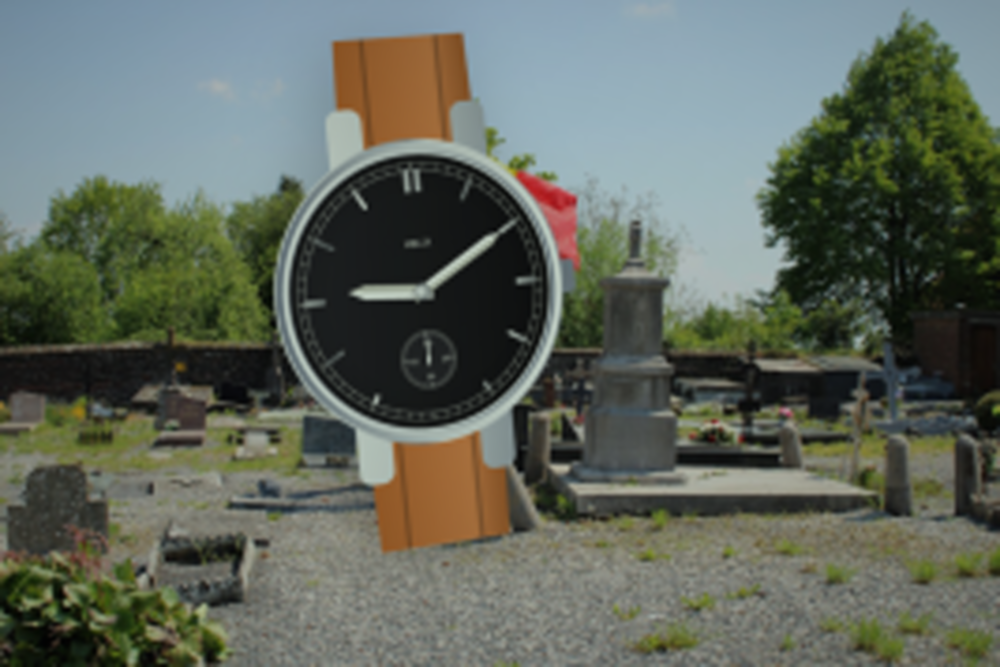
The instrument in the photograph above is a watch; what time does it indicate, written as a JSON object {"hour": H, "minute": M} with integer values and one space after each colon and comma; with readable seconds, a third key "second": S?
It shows {"hour": 9, "minute": 10}
